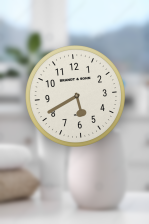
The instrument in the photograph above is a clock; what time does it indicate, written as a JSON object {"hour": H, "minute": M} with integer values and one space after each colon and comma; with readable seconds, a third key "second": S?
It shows {"hour": 5, "minute": 41}
